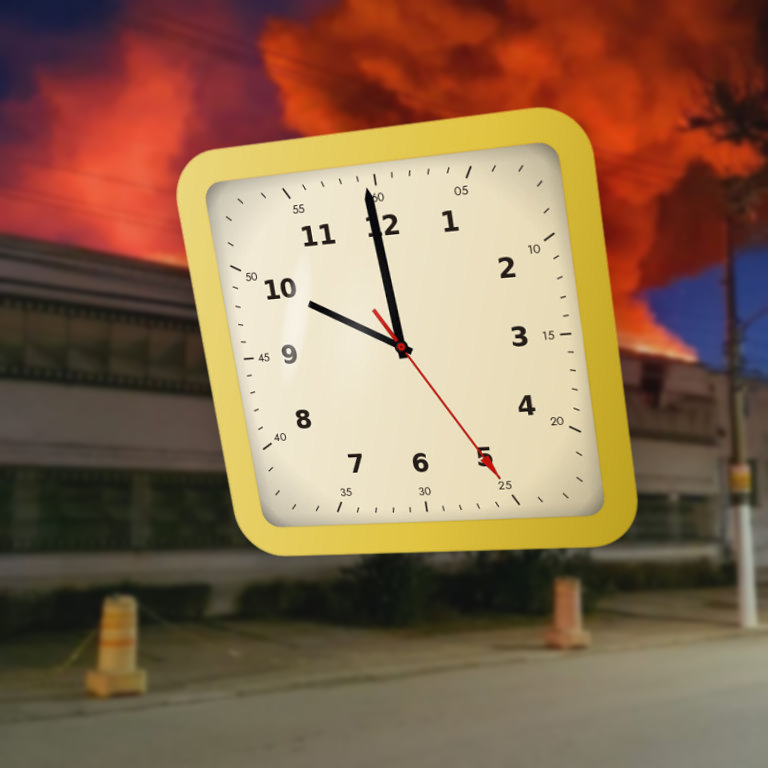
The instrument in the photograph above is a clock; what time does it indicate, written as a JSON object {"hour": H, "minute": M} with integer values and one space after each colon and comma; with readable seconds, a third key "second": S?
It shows {"hour": 9, "minute": 59, "second": 25}
